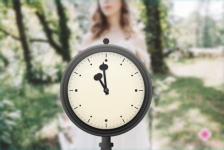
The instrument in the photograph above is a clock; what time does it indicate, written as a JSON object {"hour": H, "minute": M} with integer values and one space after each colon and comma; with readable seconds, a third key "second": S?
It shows {"hour": 10, "minute": 59}
